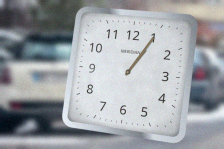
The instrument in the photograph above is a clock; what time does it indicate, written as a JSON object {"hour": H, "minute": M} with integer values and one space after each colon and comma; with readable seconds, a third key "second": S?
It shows {"hour": 1, "minute": 5}
